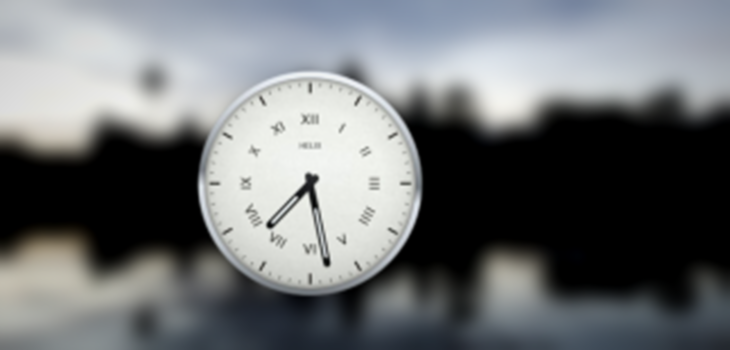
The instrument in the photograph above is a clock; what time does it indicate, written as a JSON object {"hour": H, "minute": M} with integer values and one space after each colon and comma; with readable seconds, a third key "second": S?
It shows {"hour": 7, "minute": 28}
